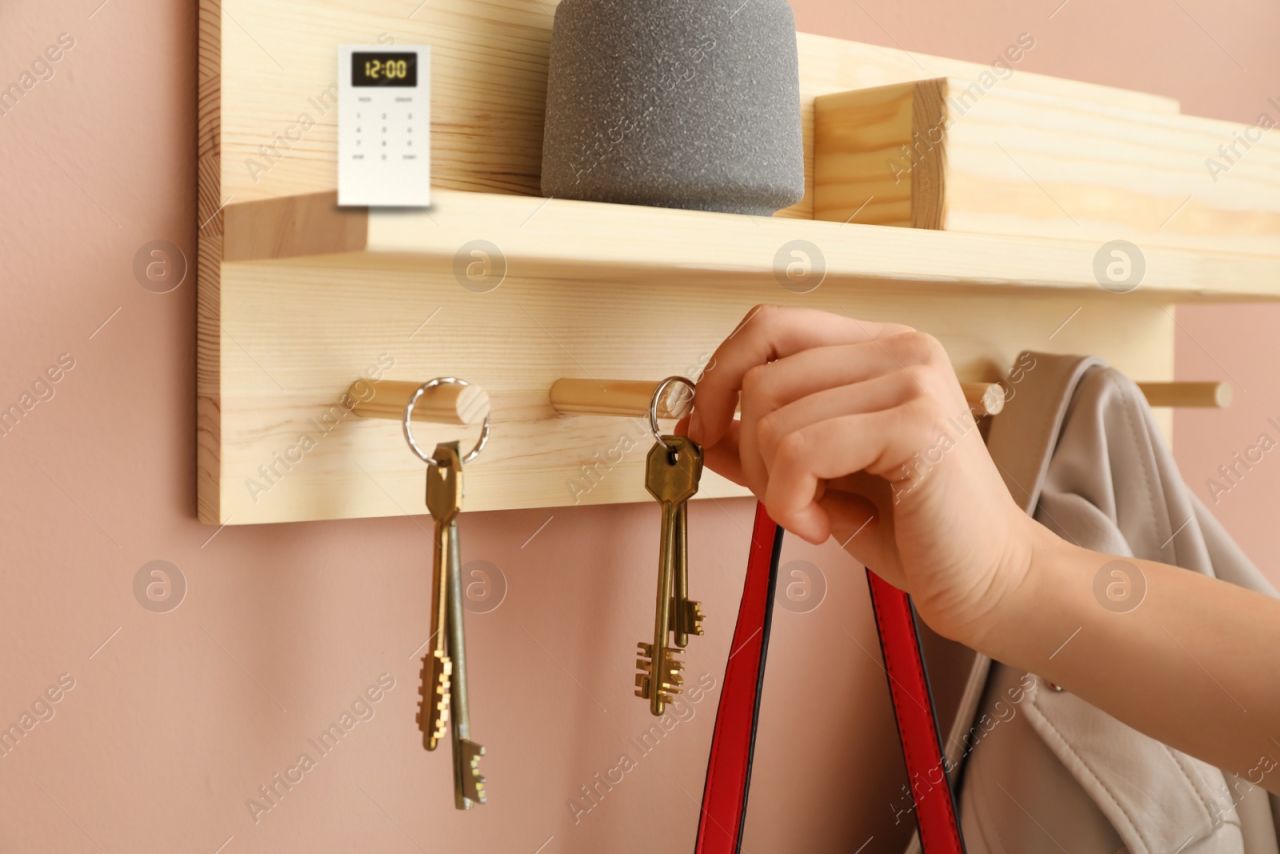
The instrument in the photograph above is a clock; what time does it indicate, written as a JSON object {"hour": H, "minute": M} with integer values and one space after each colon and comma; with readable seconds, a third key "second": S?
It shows {"hour": 12, "minute": 0}
